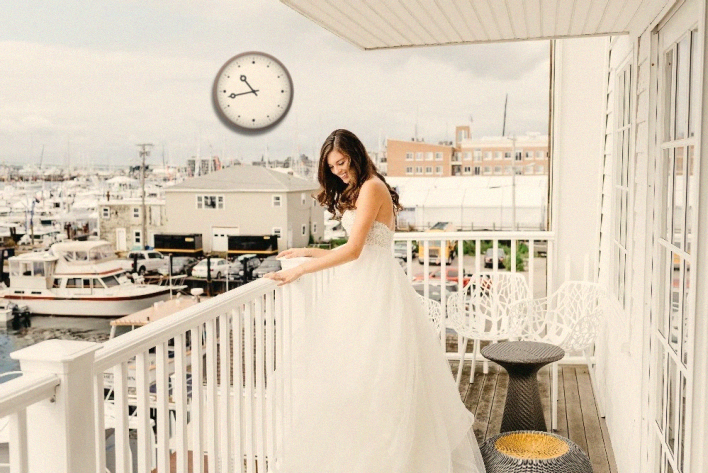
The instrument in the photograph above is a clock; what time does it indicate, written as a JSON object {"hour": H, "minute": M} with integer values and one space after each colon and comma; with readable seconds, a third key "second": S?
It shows {"hour": 10, "minute": 43}
